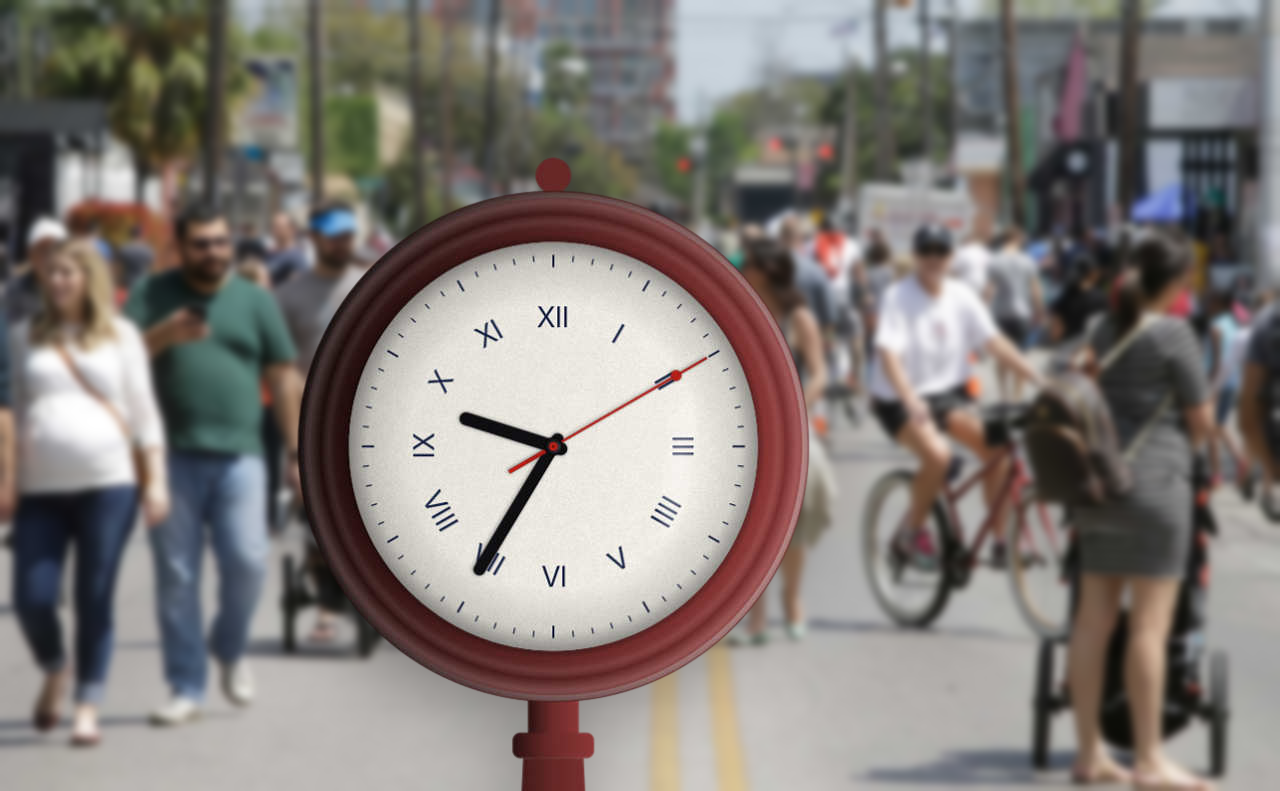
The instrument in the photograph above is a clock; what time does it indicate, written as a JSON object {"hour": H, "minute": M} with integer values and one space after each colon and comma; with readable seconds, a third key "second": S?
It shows {"hour": 9, "minute": 35, "second": 10}
